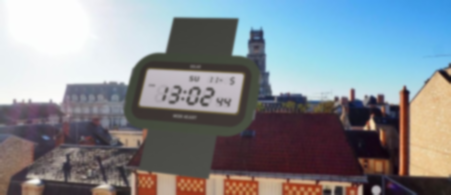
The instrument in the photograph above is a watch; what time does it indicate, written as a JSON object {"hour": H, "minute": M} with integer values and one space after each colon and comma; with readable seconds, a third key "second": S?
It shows {"hour": 13, "minute": 2}
